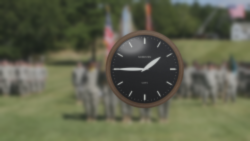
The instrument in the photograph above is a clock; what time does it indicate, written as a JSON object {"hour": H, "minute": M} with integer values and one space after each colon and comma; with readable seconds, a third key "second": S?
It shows {"hour": 1, "minute": 45}
